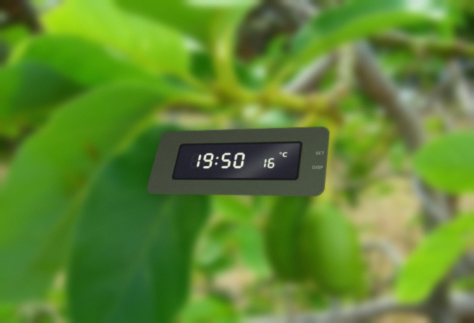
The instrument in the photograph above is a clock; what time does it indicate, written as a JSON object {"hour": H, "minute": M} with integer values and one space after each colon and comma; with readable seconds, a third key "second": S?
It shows {"hour": 19, "minute": 50}
